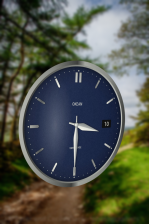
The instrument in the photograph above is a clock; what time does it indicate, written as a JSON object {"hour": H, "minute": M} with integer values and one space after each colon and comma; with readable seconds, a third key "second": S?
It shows {"hour": 3, "minute": 30}
